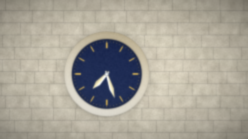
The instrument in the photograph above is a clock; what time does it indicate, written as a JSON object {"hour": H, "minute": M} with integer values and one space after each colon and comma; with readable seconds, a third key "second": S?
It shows {"hour": 7, "minute": 27}
